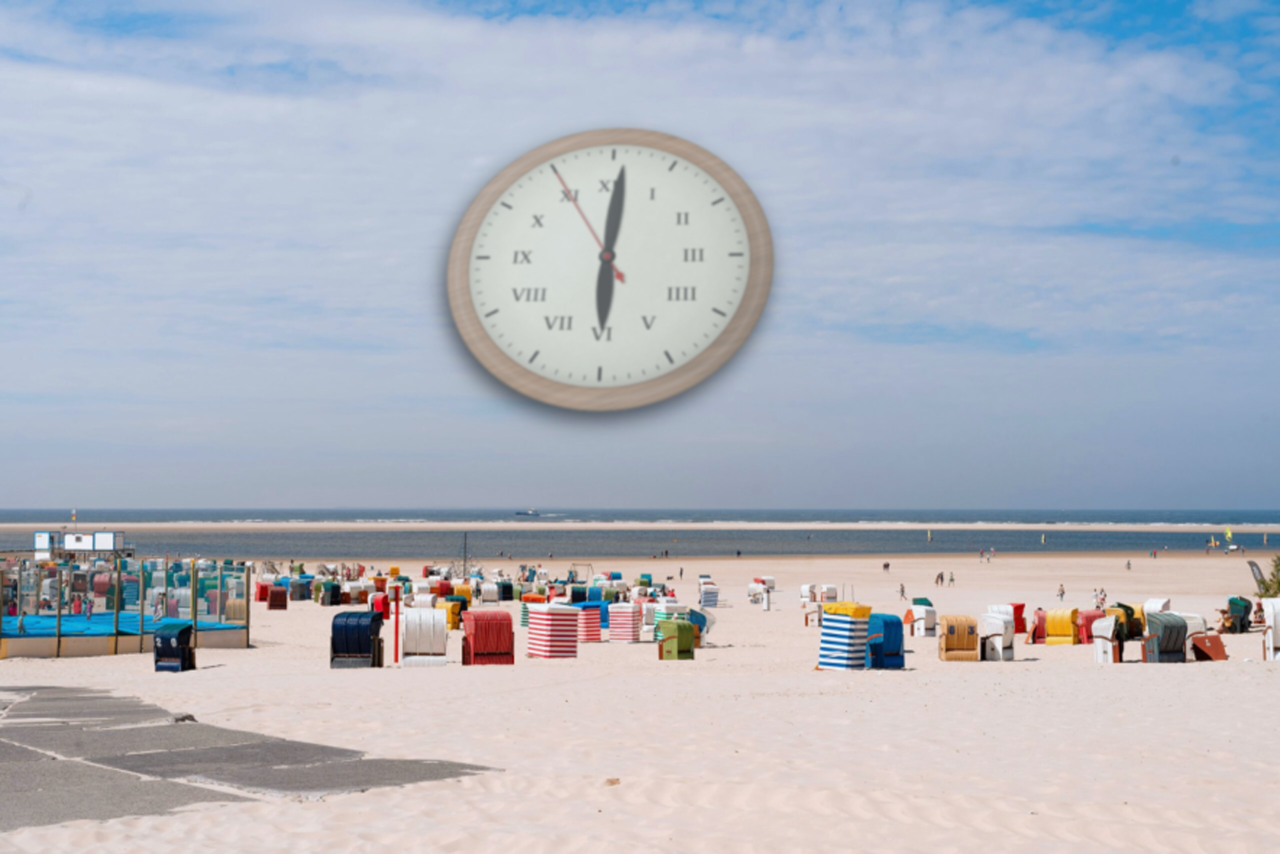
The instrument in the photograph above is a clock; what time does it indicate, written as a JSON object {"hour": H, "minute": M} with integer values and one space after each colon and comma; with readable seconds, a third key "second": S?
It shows {"hour": 6, "minute": 0, "second": 55}
